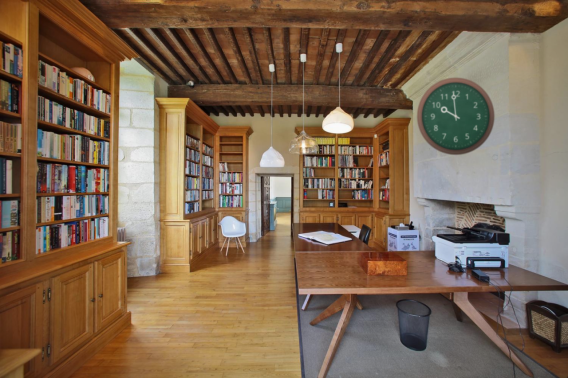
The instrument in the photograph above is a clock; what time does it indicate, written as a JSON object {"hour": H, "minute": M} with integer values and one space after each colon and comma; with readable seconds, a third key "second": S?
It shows {"hour": 9, "minute": 59}
